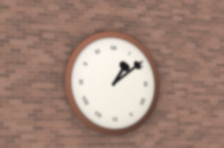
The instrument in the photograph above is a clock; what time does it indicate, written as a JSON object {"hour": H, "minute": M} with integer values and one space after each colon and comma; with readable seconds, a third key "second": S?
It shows {"hour": 1, "minute": 9}
